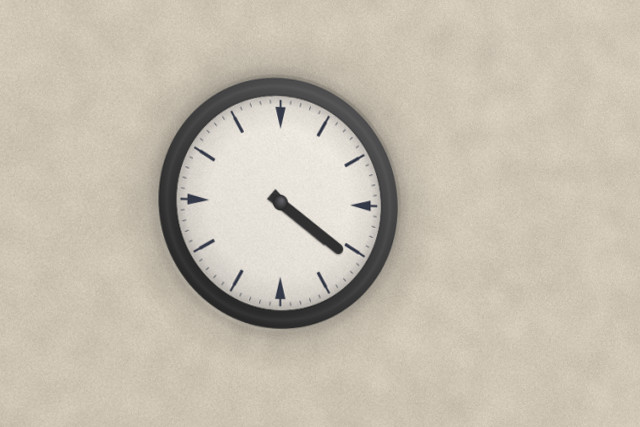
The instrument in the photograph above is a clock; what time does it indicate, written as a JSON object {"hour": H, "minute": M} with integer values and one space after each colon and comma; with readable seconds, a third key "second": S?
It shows {"hour": 4, "minute": 21}
